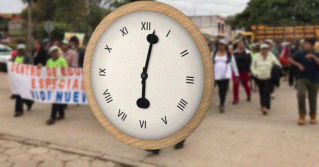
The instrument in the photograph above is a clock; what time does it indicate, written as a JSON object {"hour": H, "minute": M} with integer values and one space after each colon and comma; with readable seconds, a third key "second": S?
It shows {"hour": 6, "minute": 2}
